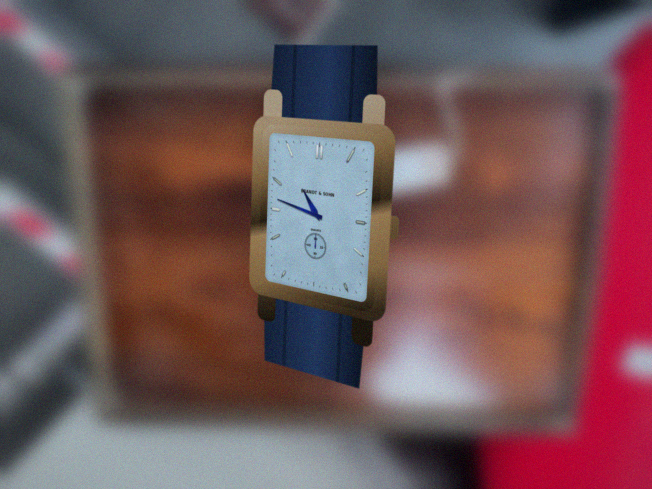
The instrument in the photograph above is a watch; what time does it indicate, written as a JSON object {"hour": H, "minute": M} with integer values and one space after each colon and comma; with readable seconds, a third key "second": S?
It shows {"hour": 10, "minute": 47}
